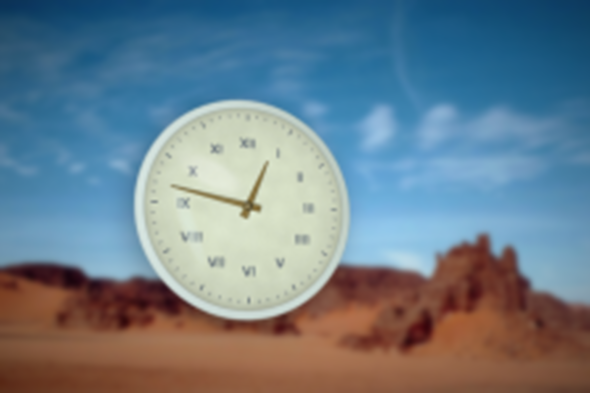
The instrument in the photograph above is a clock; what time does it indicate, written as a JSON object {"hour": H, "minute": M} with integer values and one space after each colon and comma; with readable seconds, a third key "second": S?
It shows {"hour": 12, "minute": 47}
